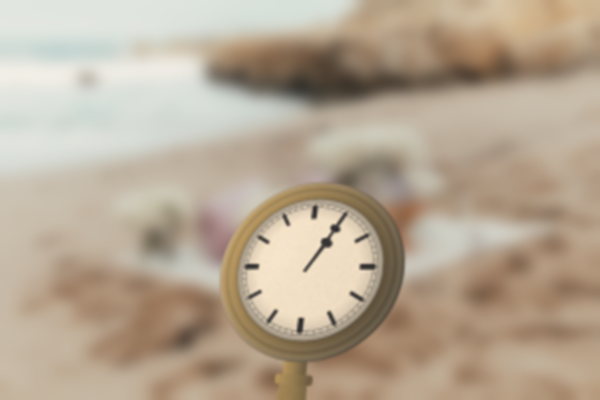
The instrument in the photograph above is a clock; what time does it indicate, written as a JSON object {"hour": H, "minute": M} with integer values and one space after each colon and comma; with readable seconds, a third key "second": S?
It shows {"hour": 1, "minute": 5}
